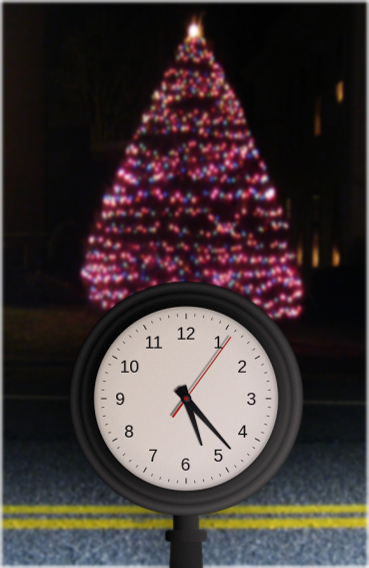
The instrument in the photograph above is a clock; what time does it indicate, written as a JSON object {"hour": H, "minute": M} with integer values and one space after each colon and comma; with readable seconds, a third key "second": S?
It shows {"hour": 5, "minute": 23, "second": 6}
